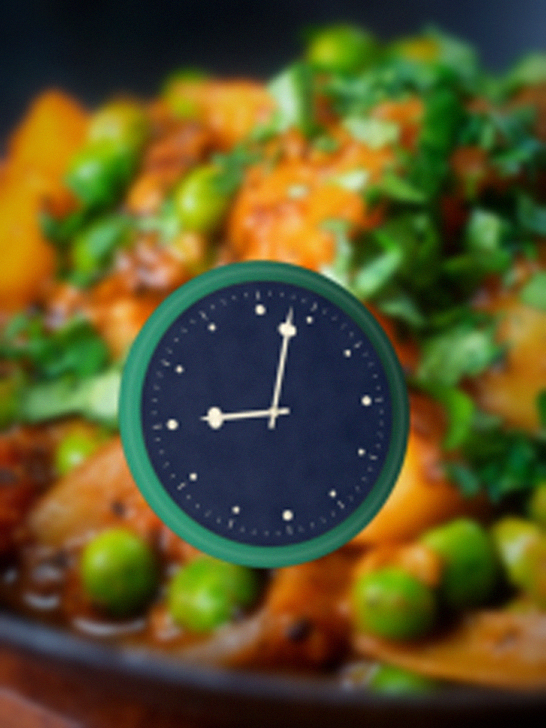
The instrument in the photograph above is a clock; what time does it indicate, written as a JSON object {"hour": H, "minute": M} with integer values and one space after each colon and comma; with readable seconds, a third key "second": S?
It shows {"hour": 9, "minute": 3}
